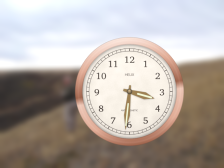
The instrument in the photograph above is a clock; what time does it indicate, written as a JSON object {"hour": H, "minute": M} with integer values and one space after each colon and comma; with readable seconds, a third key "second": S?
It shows {"hour": 3, "minute": 31}
